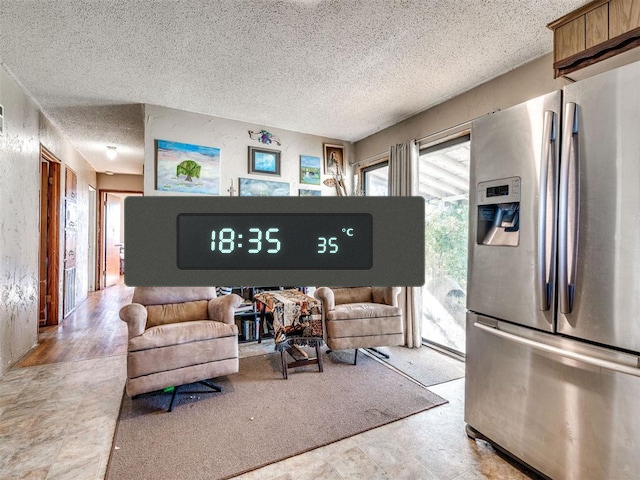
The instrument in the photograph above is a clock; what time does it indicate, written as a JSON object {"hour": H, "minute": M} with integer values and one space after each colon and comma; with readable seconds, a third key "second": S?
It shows {"hour": 18, "minute": 35}
